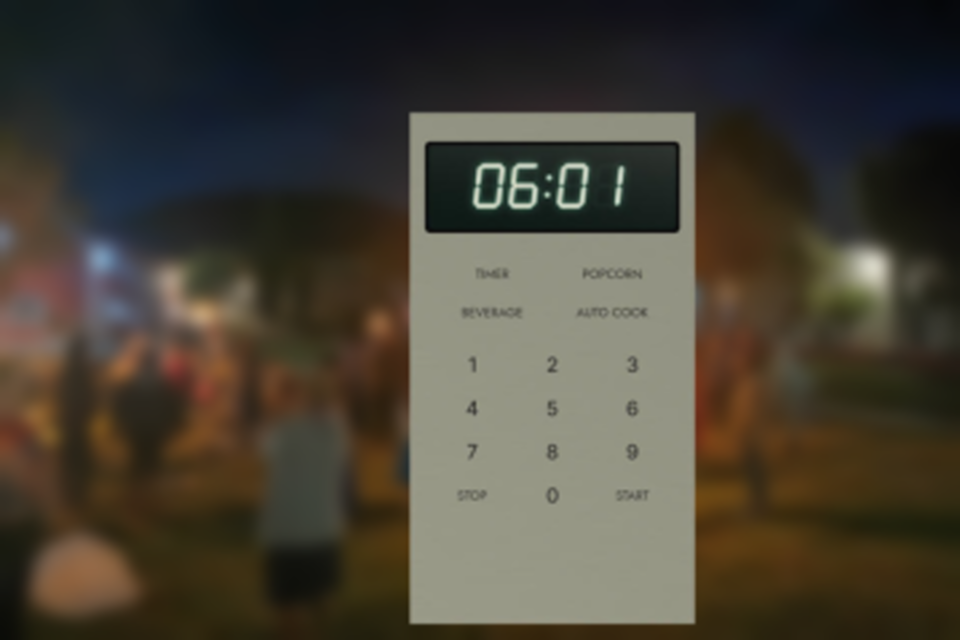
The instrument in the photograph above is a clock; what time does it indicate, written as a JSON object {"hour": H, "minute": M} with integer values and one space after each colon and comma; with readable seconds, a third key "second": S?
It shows {"hour": 6, "minute": 1}
